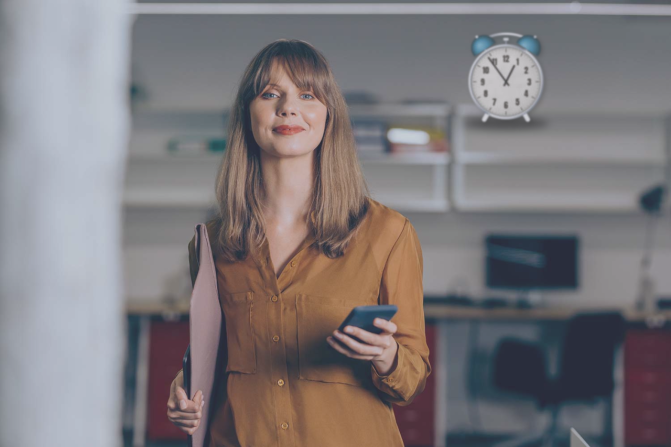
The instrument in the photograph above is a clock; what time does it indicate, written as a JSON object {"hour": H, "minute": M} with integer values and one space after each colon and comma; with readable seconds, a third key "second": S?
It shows {"hour": 12, "minute": 54}
